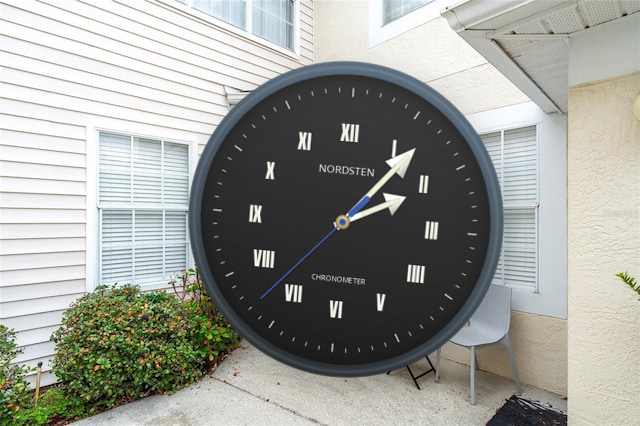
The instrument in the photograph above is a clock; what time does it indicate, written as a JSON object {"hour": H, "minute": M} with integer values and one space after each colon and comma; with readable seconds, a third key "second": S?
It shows {"hour": 2, "minute": 6, "second": 37}
